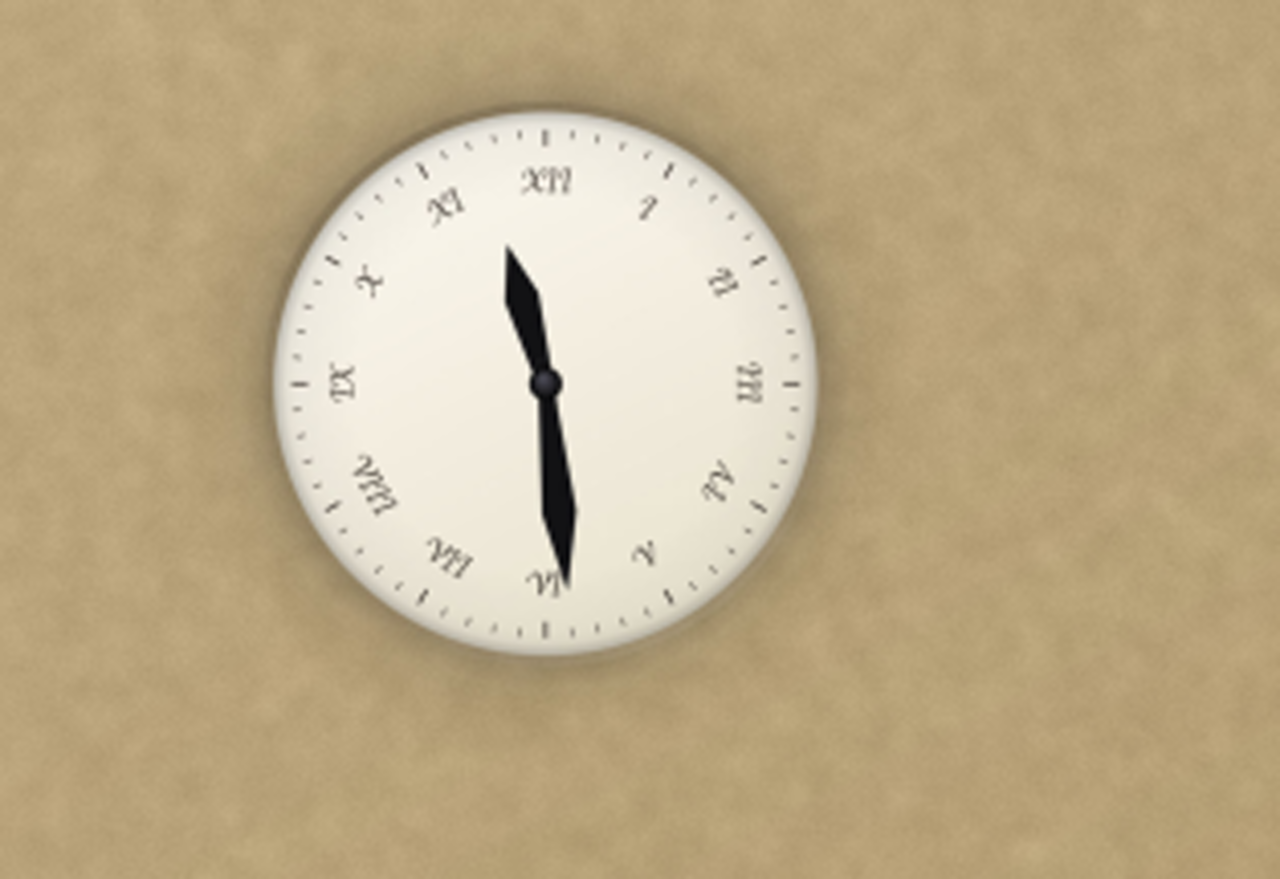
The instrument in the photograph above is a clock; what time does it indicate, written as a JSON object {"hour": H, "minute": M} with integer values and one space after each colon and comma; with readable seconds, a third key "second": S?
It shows {"hour": 11, "minute": 29}
